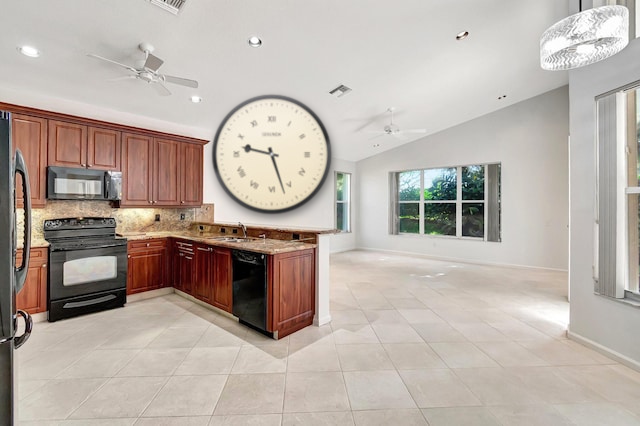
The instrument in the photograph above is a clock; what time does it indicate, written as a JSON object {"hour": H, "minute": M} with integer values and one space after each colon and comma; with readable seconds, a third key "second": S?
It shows {"hour": 9, "minute": 27}
